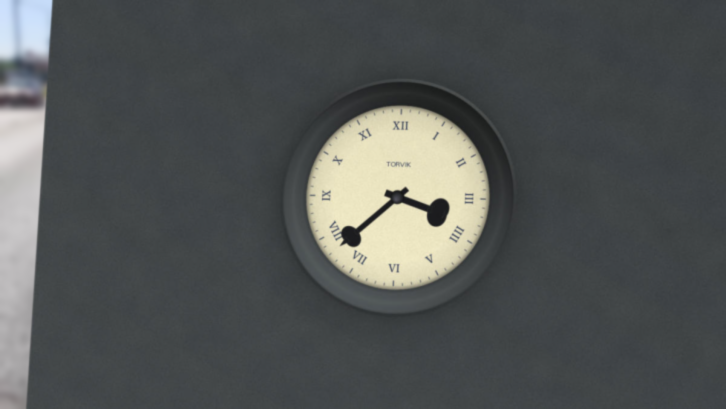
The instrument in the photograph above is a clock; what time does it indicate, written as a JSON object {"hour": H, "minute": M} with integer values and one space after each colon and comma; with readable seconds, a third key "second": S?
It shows {"hour": 3, "minute": 38}
